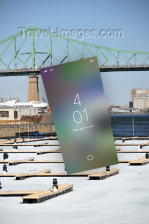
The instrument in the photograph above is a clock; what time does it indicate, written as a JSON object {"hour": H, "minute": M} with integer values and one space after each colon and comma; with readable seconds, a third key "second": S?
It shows {"hour": 4, "minute": 1}
